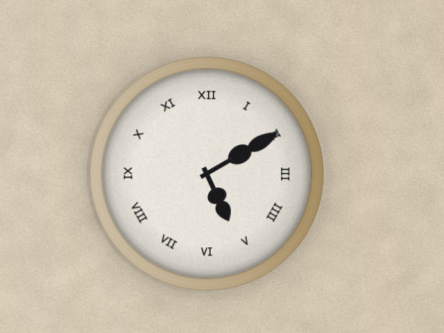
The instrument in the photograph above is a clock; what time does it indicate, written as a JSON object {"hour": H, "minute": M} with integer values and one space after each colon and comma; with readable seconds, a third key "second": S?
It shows {"hour": 5, "minute": 10}
